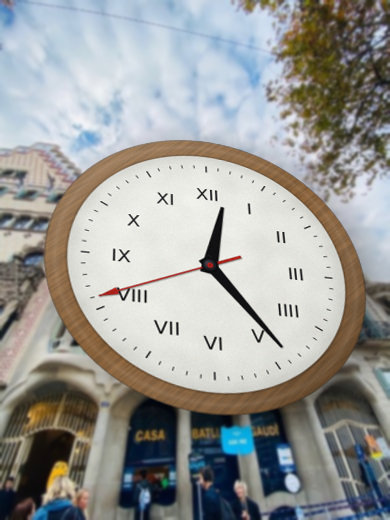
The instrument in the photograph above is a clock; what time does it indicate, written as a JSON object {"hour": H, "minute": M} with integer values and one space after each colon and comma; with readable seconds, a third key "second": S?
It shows {"hour": 12, "minute": 23, "second": 41}
